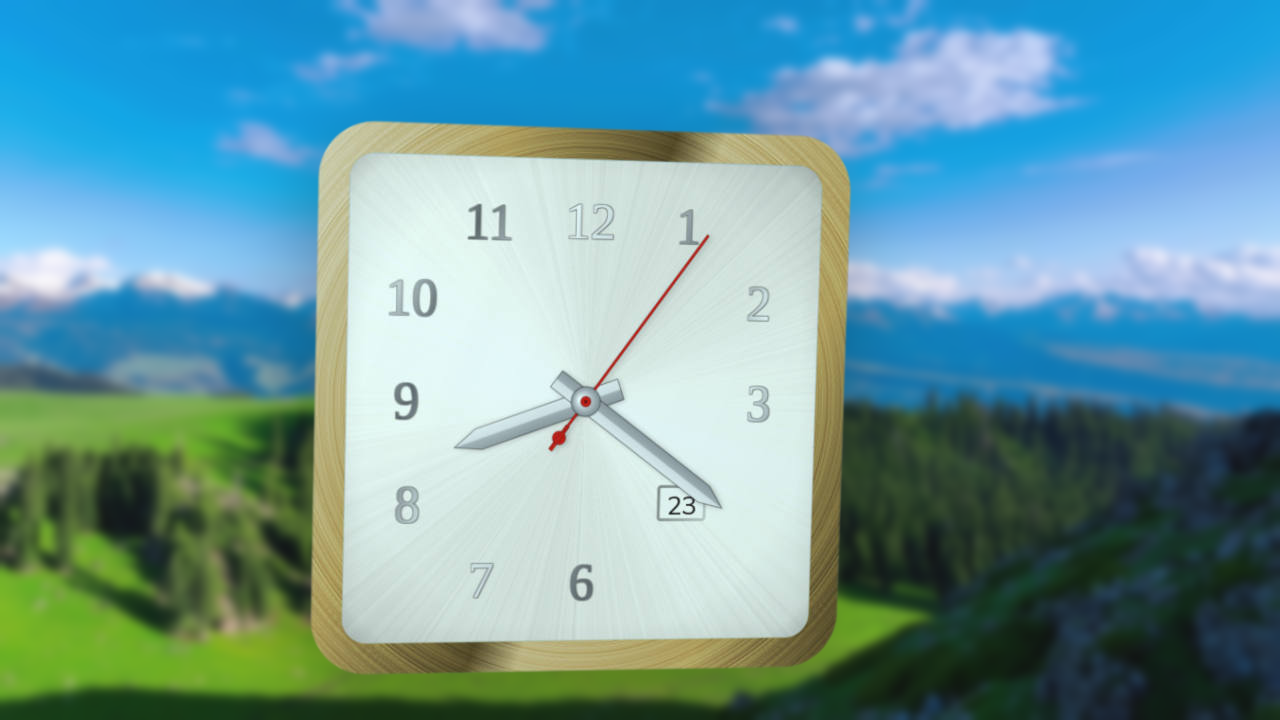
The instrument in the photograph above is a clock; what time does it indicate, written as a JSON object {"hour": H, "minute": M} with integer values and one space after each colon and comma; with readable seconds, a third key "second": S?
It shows {"hour": 8, "minute": 21, "second": 6}
